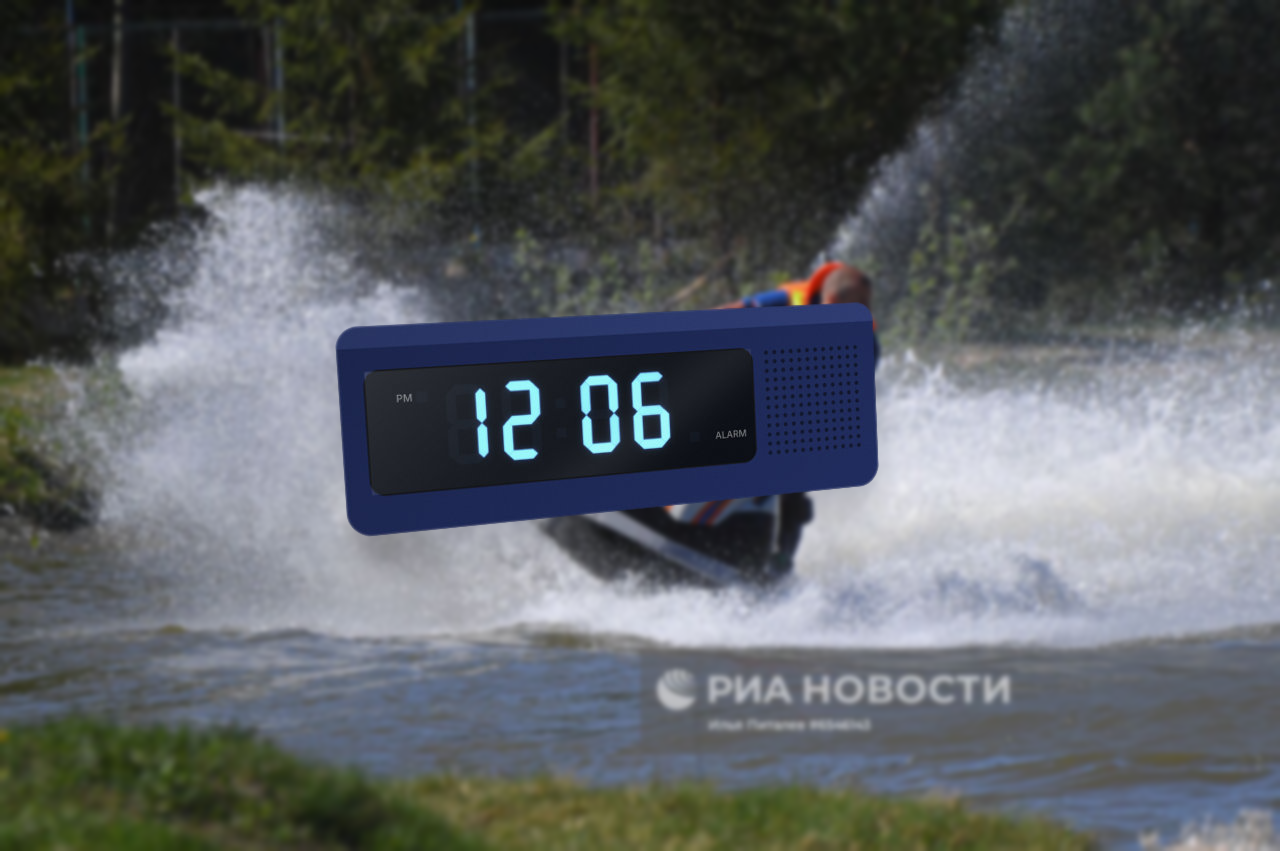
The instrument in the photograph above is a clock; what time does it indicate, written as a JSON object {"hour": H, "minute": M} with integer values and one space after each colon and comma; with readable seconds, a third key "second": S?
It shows {"hour": 12, "minute": 6}
